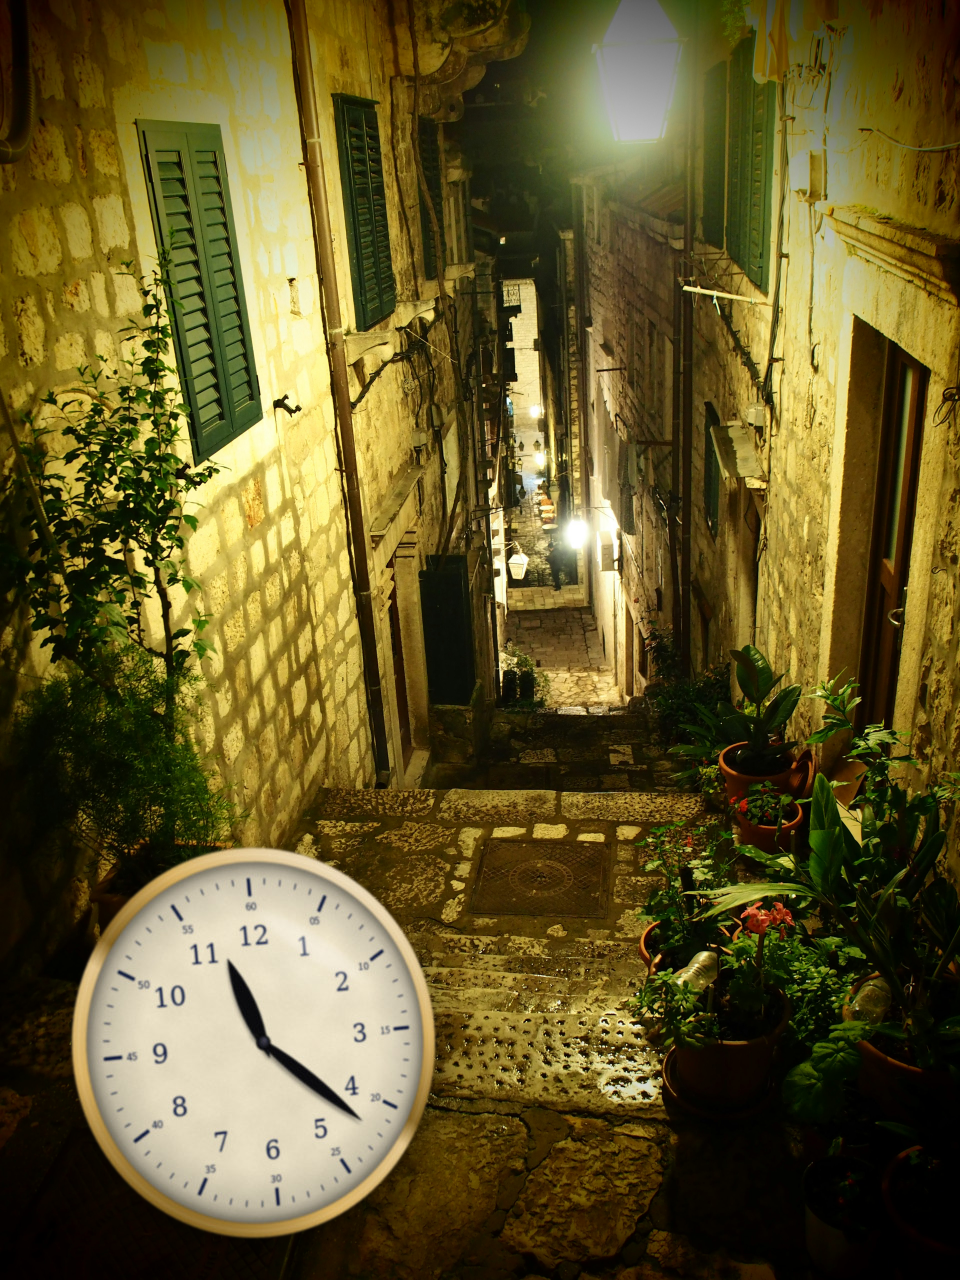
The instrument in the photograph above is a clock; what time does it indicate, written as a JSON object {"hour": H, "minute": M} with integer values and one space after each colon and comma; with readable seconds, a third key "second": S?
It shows {"hour": 11, "minute": 22}
